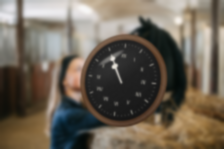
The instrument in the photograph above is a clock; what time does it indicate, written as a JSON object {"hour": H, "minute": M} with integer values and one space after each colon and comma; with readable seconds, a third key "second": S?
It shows {"hour": 10, "minute": 55}
